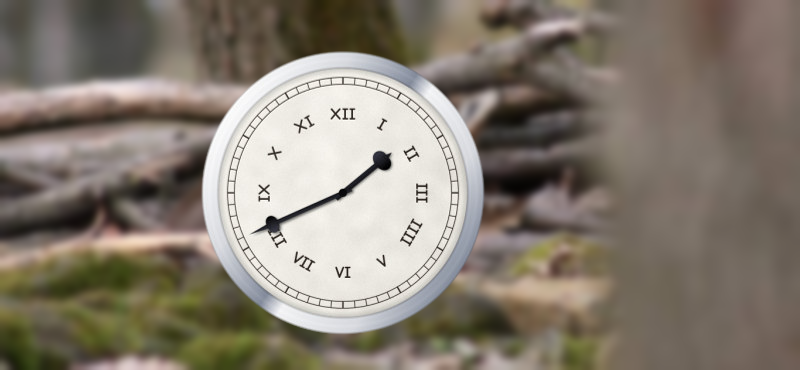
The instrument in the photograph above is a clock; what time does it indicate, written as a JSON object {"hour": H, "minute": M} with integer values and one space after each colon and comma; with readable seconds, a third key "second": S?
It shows {"hour": 1, "minute": 41}
